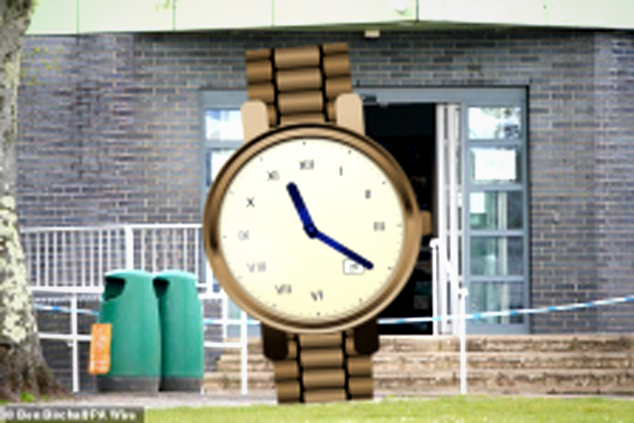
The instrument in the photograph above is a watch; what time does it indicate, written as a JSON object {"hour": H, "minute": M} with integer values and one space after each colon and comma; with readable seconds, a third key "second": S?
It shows {"hour": 11, "minute": 21}
